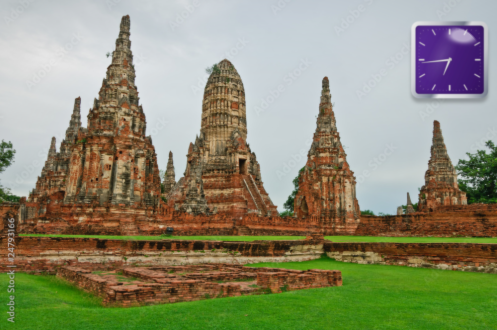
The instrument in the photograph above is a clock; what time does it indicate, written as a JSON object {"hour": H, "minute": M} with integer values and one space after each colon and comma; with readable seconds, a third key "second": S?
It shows {"hour": 6, "minute": 44}
